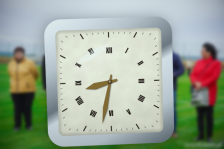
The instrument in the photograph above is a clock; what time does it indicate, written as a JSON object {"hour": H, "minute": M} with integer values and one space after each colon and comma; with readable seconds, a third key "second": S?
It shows {"hour": 8, "minute": 32}
